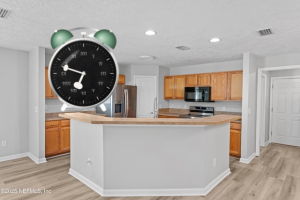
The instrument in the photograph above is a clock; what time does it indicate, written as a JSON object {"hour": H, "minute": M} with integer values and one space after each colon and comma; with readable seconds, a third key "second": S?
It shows {"hour": 6, "minute": 48}
